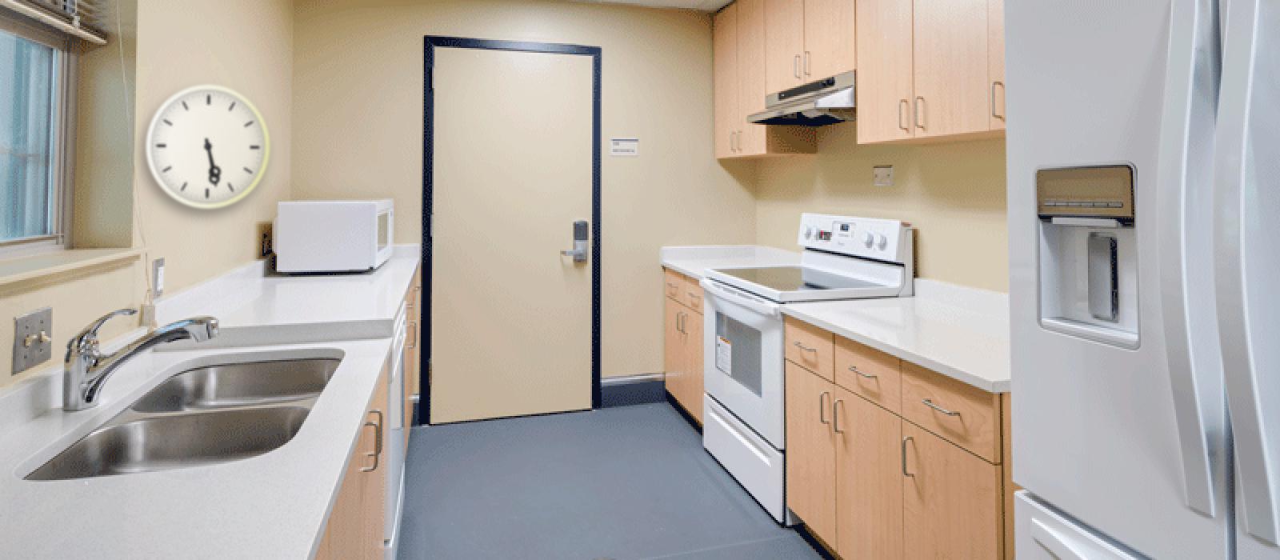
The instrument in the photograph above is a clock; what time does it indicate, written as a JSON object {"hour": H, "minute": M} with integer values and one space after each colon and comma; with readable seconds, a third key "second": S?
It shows {"hour": 5, "minute": 28}
